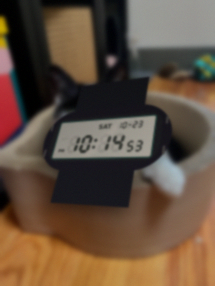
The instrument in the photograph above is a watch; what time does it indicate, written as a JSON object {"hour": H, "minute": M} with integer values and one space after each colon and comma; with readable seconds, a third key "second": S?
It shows {"hour": 10, "minute": 14}
